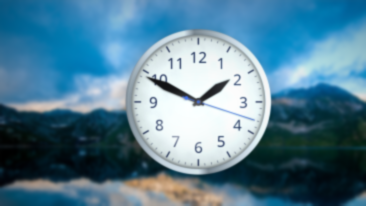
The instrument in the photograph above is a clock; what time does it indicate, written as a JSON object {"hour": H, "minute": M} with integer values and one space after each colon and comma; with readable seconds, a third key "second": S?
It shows {"hour": 1, "minute": 49, "second": 18}
